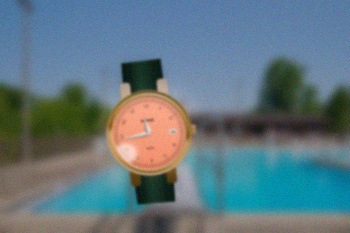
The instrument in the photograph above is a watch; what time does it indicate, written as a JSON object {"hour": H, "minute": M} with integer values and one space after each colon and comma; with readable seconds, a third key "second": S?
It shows {"hour": 11, "minute": 44}
